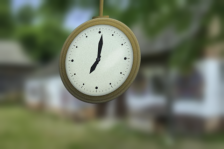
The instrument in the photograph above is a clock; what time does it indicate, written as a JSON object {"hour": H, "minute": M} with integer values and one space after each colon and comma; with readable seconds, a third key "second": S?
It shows {"hour": 7, "minute": 1}
